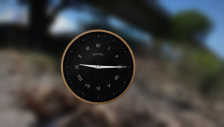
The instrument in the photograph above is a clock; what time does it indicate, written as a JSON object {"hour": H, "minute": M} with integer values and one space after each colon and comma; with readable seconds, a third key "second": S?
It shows {"hour": 9, "minute": 15}
